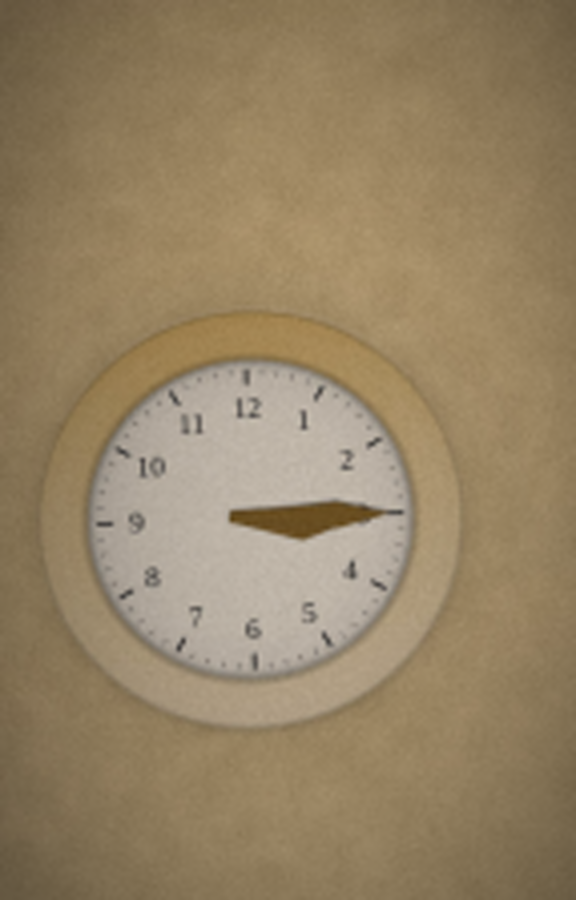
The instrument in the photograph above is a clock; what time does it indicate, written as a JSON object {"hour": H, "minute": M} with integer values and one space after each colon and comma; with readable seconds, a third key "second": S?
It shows {"hour": 3, "minute": 15}
